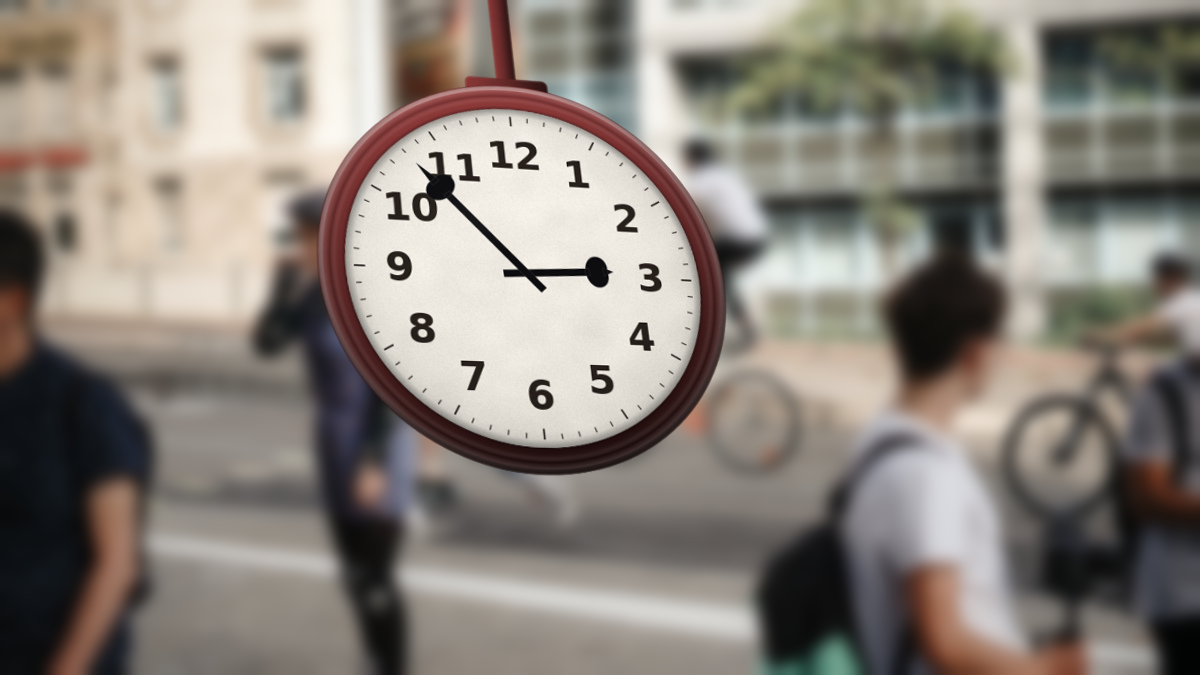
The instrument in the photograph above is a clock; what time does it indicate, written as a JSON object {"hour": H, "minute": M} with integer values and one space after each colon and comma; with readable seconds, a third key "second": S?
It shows {"hour": 2, "minute": 53}
